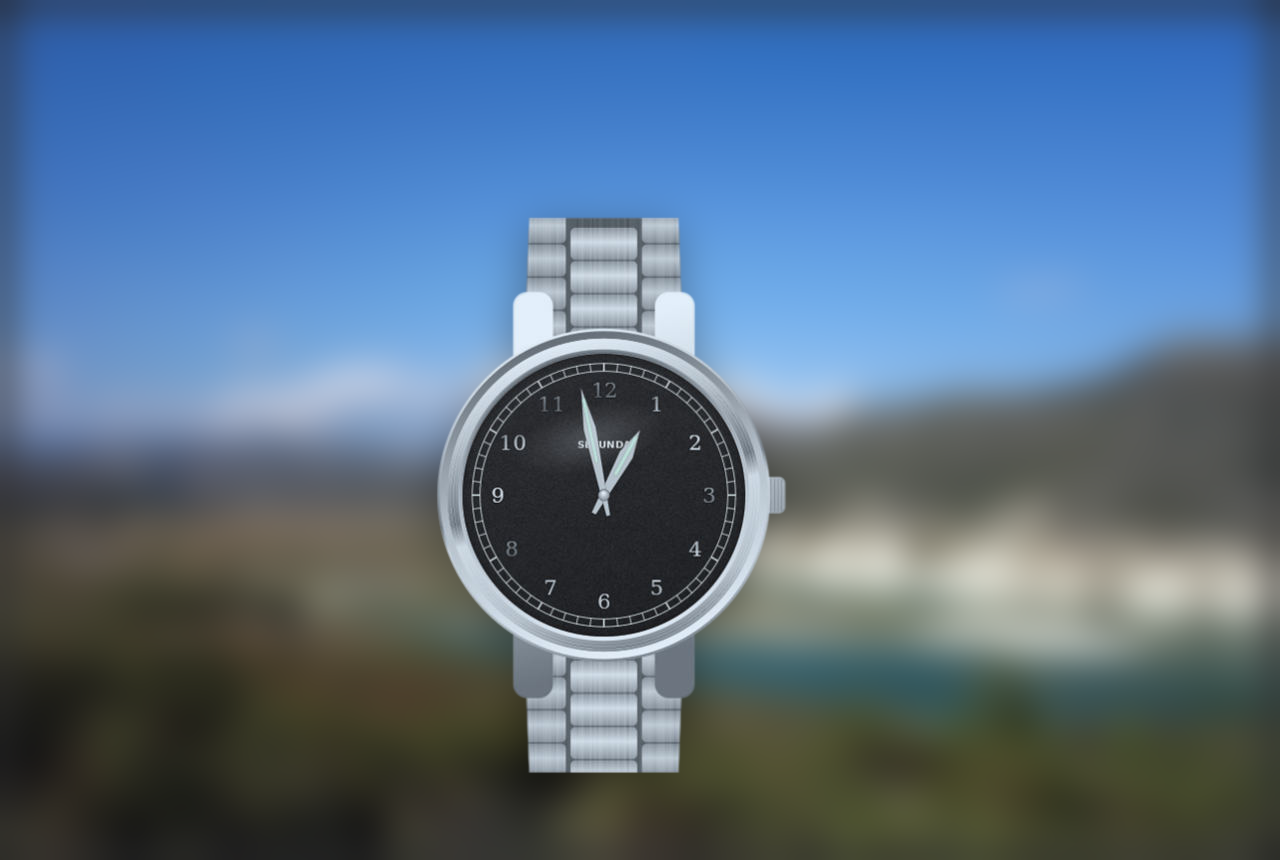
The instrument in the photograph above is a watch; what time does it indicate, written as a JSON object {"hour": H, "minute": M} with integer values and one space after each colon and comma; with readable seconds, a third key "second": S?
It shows {"hour": 12, "minute": 58}
